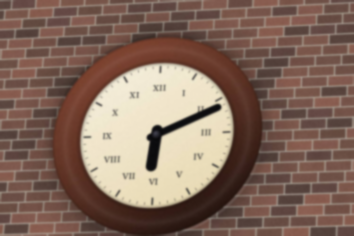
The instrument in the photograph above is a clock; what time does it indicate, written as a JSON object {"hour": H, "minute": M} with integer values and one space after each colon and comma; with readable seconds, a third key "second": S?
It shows {"hour": 6, "minute": 11}
